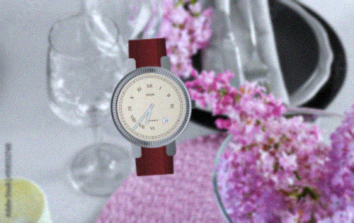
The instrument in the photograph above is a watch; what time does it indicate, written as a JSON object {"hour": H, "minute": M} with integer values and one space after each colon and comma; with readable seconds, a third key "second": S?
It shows {"hour": 6, "minute": 37}
